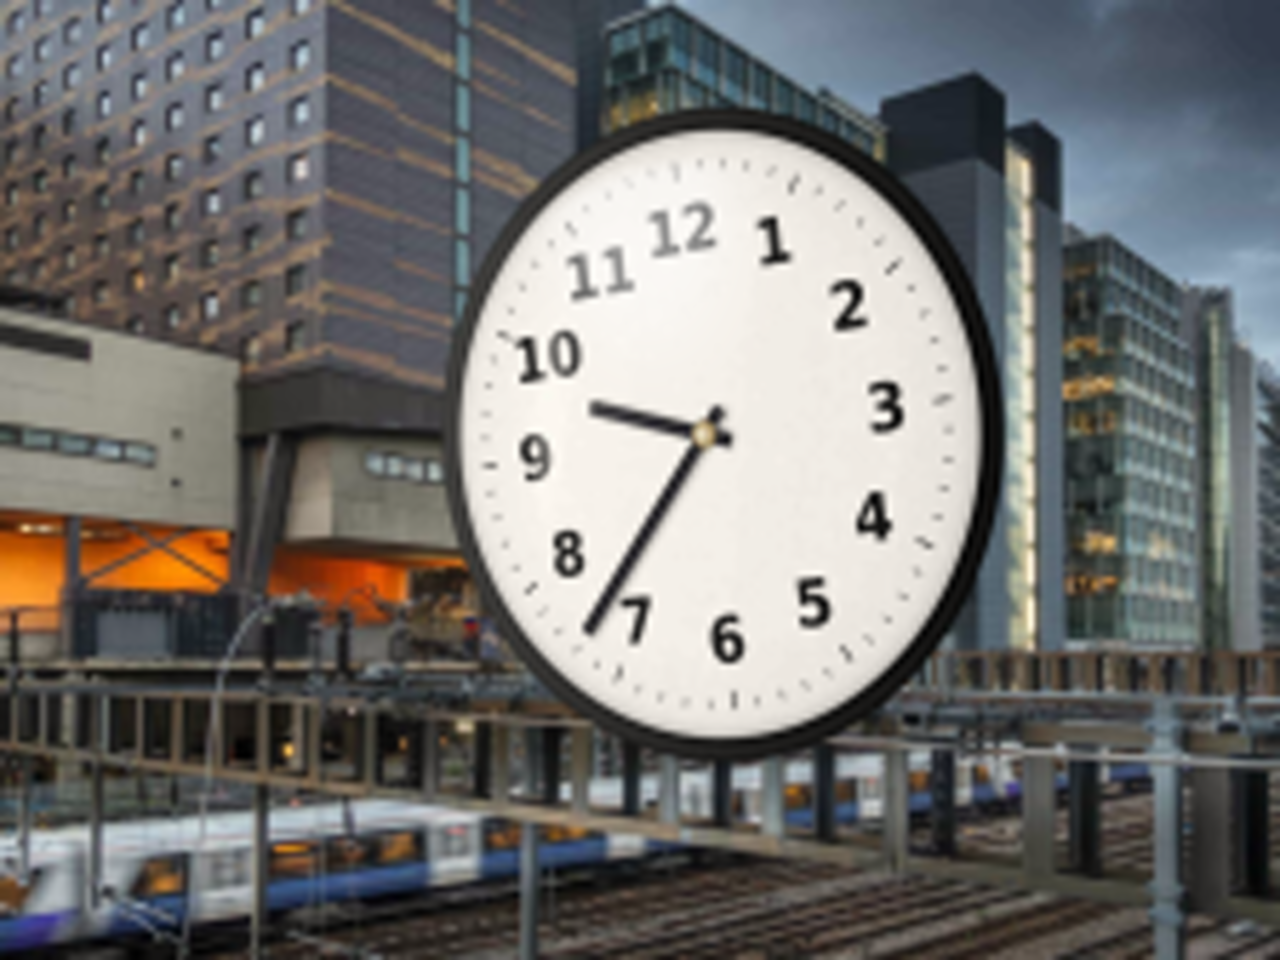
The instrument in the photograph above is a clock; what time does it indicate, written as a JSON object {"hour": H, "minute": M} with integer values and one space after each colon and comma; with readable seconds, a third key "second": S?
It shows {"hour": 9, "minute": 37}
